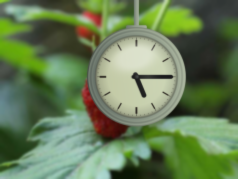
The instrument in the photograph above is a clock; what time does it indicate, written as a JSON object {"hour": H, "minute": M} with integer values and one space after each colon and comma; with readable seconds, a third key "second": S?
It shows {"hour": 5, "minute": 15}
